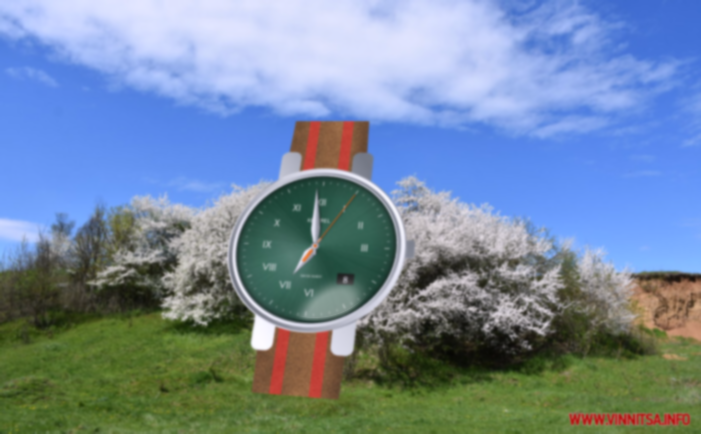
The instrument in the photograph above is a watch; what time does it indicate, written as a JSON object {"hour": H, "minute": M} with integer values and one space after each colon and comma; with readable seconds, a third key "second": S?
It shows {"hour": 6, "minute": 59, "second": 5}
